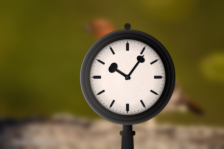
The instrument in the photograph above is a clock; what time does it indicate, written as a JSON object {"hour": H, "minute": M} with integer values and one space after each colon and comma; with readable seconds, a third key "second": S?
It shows {"hour": 10, "minute": 6}
